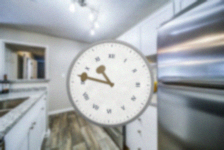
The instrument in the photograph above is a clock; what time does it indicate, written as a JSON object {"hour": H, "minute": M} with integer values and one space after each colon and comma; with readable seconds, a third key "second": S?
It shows {"hour": 10, "minute": 47}
